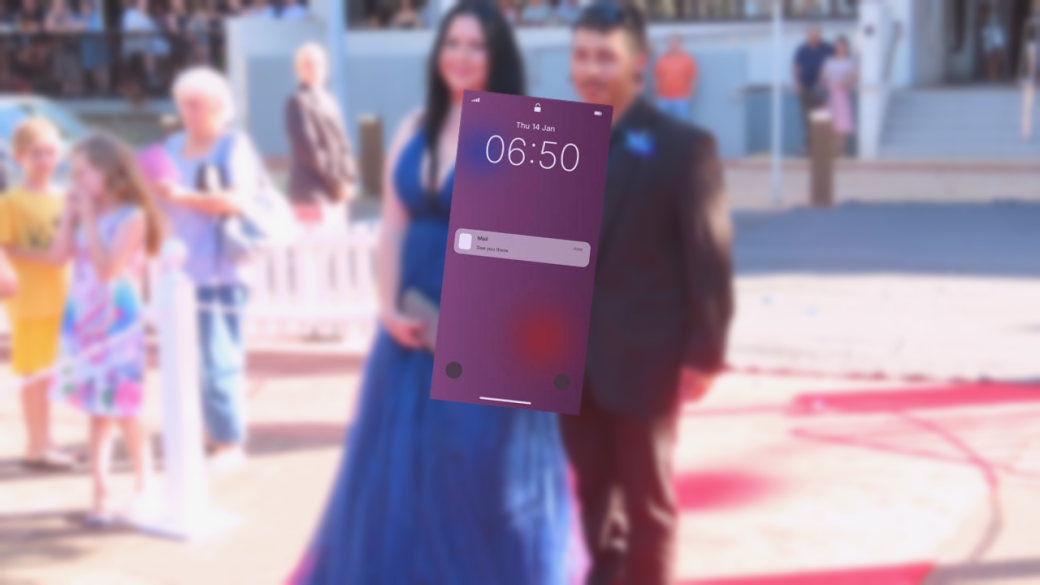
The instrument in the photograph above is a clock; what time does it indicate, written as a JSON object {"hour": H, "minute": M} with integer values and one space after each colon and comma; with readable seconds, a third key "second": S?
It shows {"hour": 6, "minute": 50}
